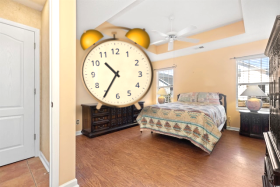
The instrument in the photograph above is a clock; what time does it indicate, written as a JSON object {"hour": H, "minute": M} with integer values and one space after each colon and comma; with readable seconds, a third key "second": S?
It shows {"hour": 10, "minute": 35}
